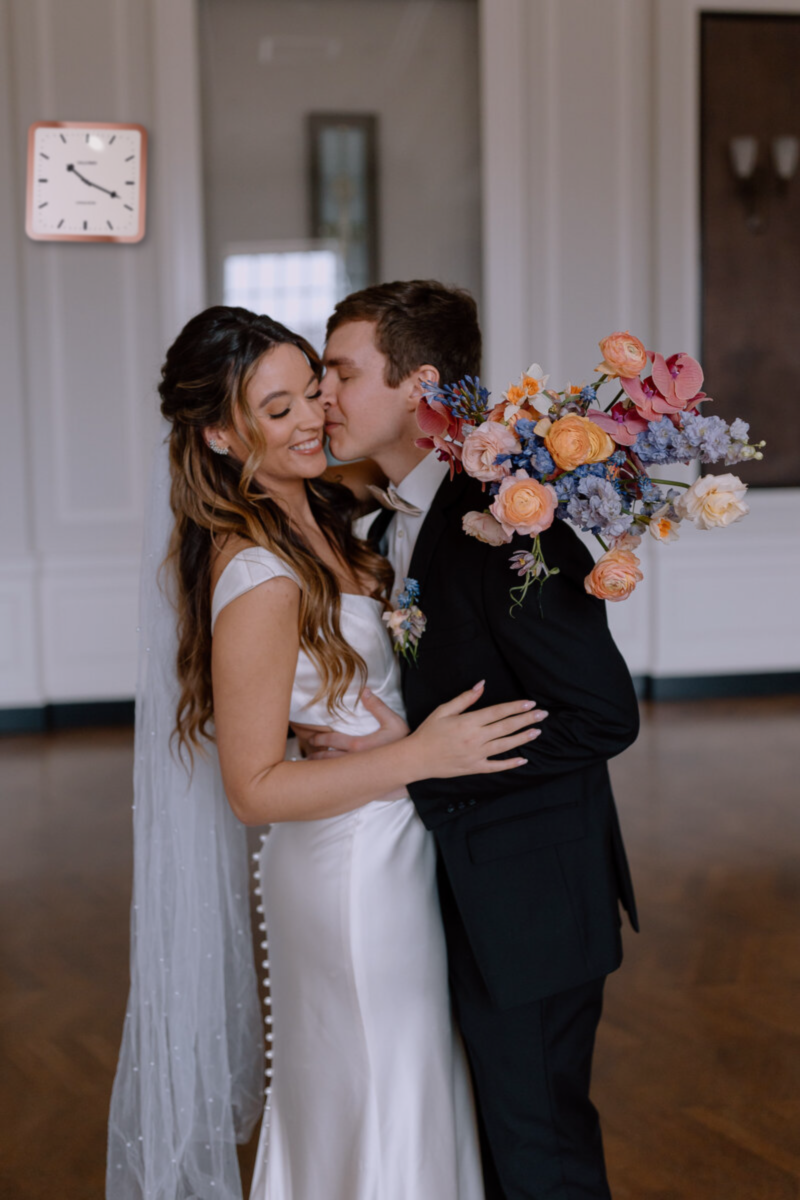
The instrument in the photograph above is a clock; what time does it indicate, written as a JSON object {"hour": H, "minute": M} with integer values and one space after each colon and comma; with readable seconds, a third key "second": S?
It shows {"hour": 10, "minute": 19}
